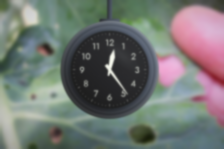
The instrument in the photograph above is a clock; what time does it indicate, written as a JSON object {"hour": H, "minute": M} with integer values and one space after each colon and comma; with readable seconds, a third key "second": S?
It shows {"hour": 12, "minute": 24}
